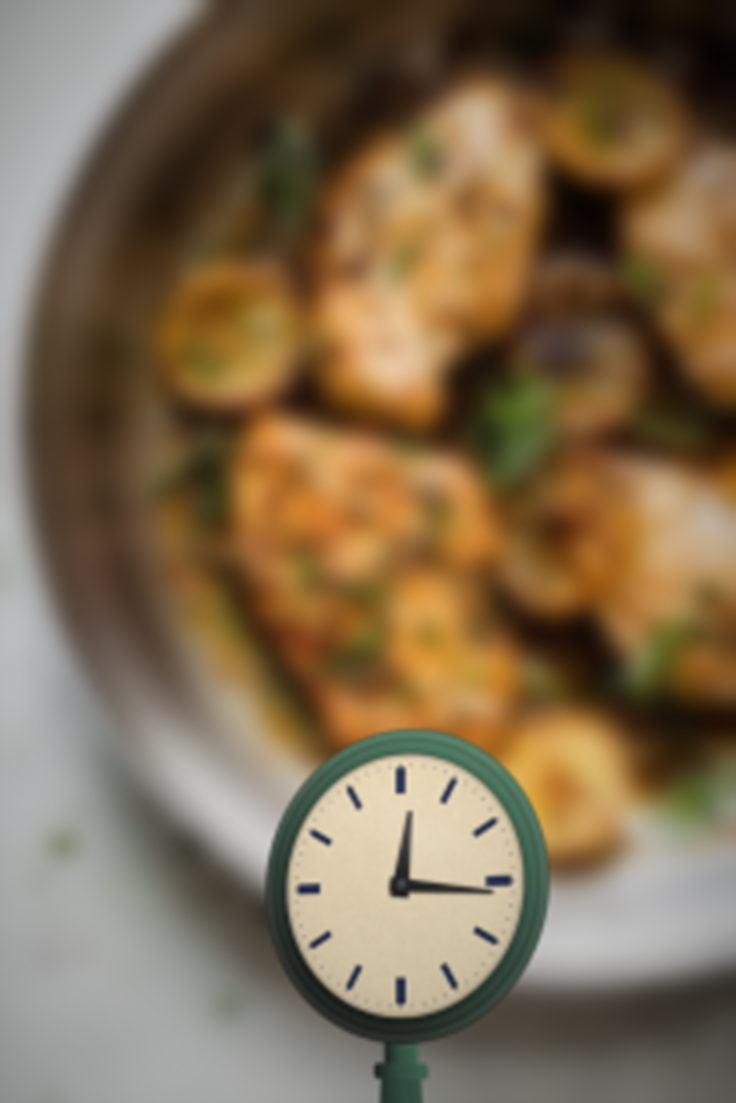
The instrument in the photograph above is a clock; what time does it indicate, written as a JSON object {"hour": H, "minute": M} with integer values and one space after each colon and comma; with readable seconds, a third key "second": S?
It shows {"hour": 12, "minute": 16}
